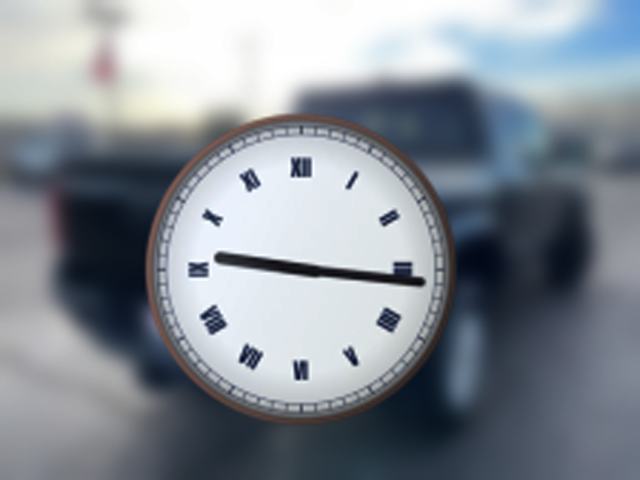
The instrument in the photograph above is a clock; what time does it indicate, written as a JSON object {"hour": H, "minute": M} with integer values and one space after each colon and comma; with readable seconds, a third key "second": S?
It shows {"hour": 9, "minute": 16}
